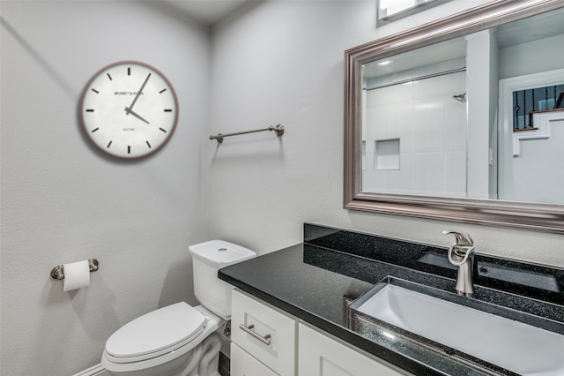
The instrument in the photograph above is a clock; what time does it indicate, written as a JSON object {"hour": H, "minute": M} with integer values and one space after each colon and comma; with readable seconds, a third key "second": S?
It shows {"hour": 4, "minute": 5}
